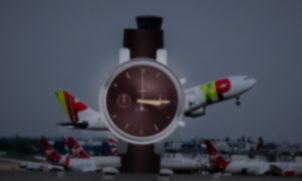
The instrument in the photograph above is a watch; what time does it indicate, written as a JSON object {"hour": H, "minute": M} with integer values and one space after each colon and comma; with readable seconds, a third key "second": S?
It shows {"hour": 3, "minute": 15}
